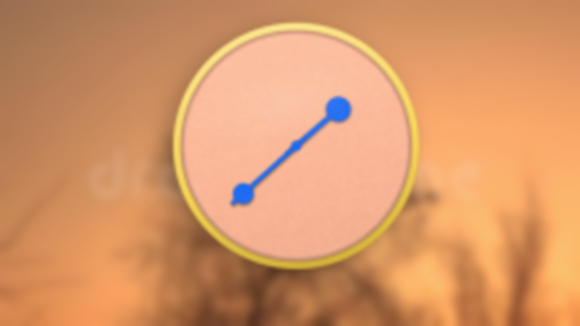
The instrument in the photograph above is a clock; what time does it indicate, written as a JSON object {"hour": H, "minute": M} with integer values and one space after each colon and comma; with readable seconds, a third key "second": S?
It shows {"hour": 1, "minute": 38}
